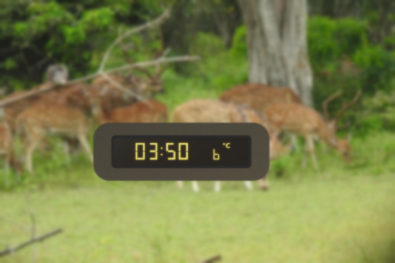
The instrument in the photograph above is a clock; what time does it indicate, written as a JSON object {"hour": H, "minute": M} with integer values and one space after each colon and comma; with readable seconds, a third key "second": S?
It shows {"hour": 3, "minute": 50}
